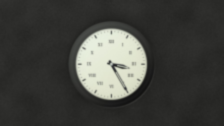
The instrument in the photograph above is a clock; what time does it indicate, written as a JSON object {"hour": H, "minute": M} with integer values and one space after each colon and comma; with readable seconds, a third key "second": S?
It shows {"hour": 3, "minute": 25}
